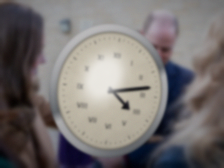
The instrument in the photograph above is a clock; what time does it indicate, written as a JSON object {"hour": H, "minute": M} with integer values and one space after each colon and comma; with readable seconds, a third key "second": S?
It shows {"hour": 4, "minute": 13}
